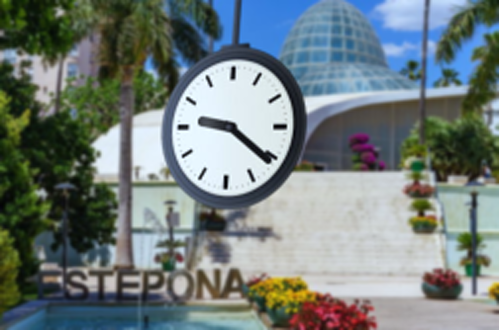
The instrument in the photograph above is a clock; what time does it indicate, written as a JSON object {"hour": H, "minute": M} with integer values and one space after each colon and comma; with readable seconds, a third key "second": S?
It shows {"hour": 9, "minute": 21}
